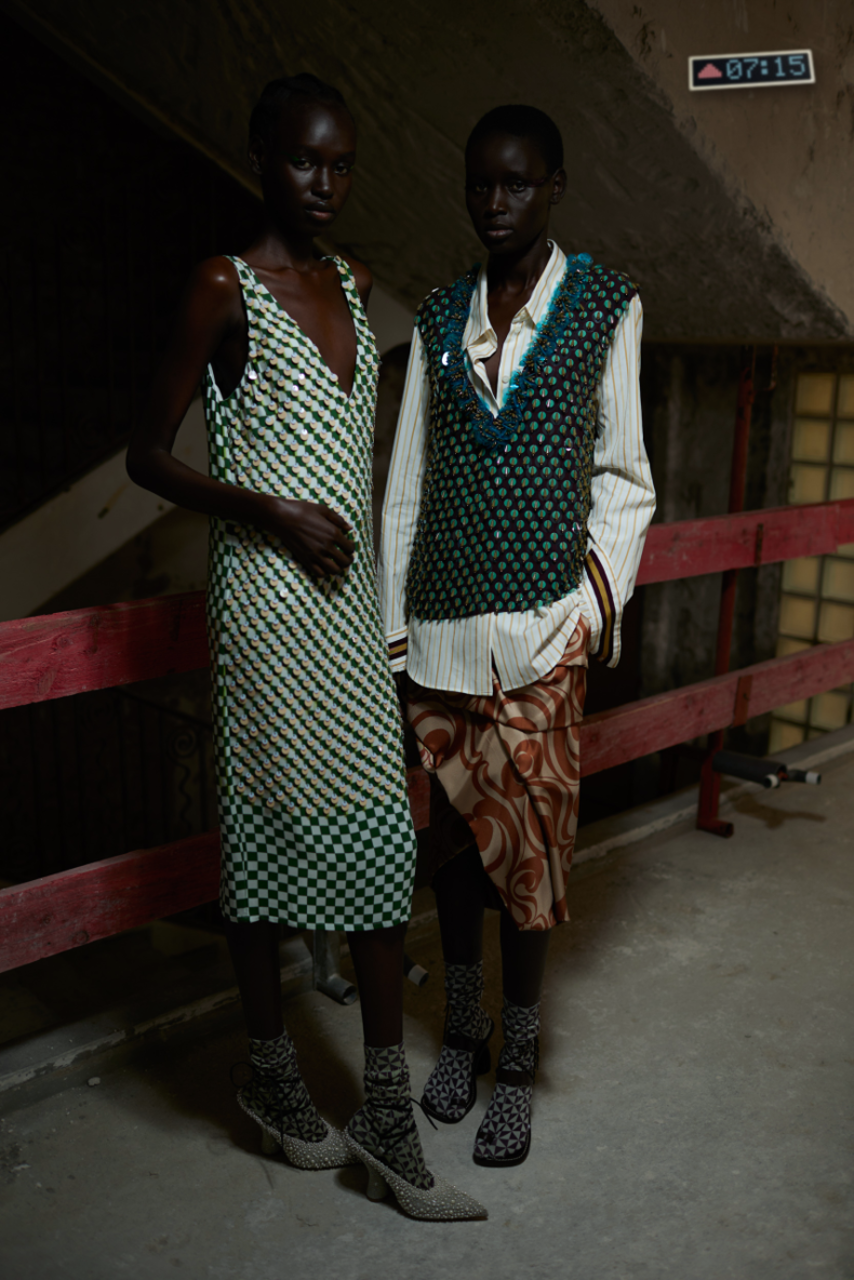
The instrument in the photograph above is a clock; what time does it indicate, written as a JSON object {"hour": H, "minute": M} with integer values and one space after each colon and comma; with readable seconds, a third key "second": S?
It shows {"hour": 7, "minute": 15}
